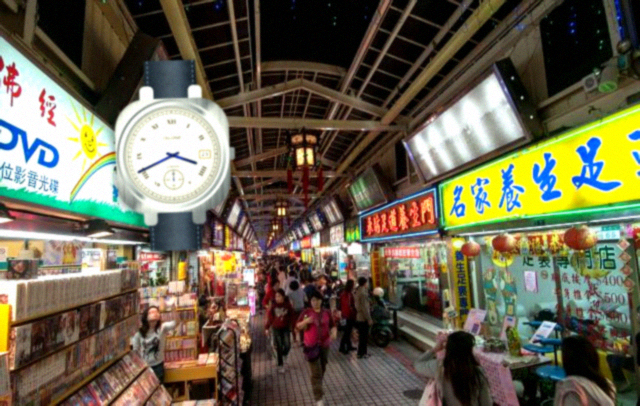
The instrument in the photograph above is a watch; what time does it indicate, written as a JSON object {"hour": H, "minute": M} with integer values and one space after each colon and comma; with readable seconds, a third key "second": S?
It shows {"hour": 3, "minute": 41}
